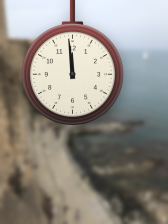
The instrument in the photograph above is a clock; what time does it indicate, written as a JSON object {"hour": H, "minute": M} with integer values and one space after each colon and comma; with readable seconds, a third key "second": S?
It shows {"hour": 11, "minute": 59}
